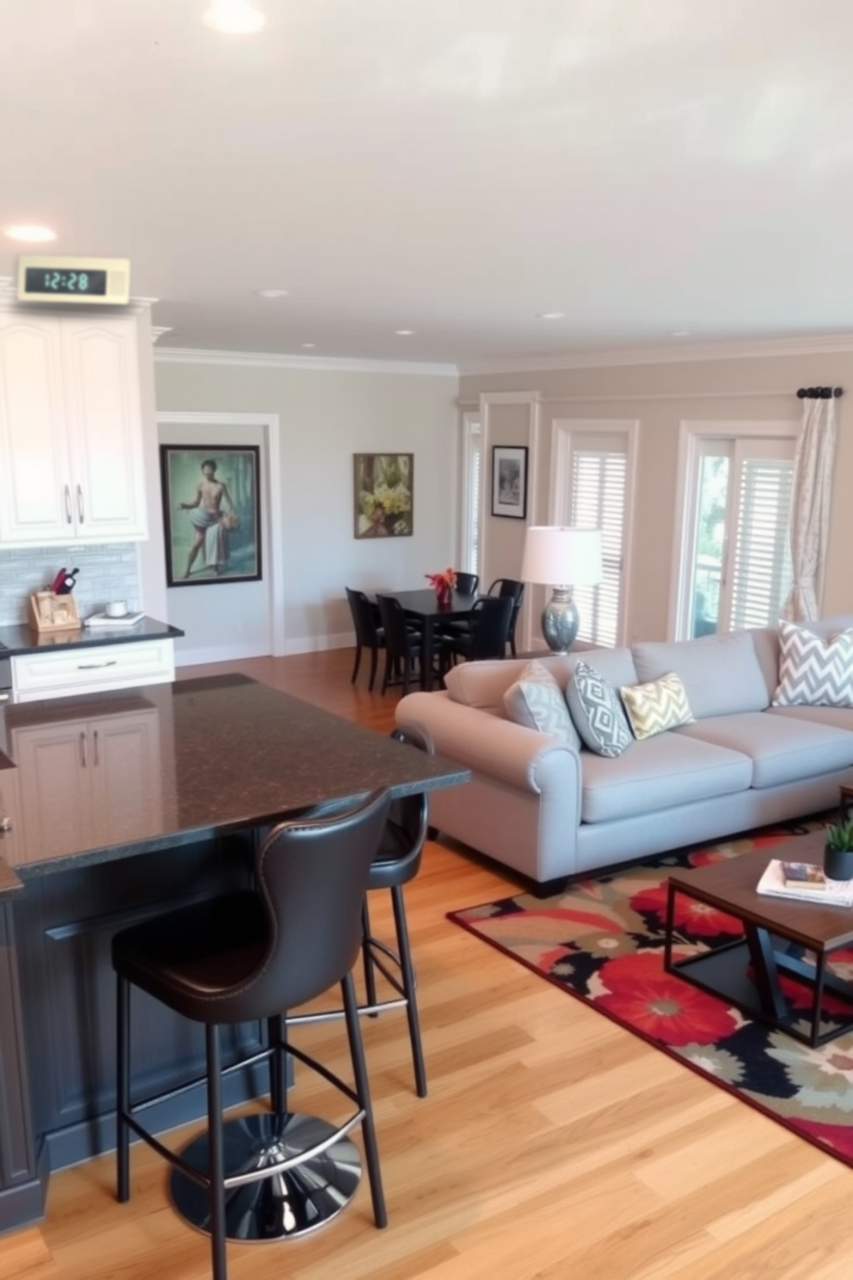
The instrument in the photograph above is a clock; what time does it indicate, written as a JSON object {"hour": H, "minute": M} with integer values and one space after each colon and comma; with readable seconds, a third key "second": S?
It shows {"hour": 12, "minute": 28}
